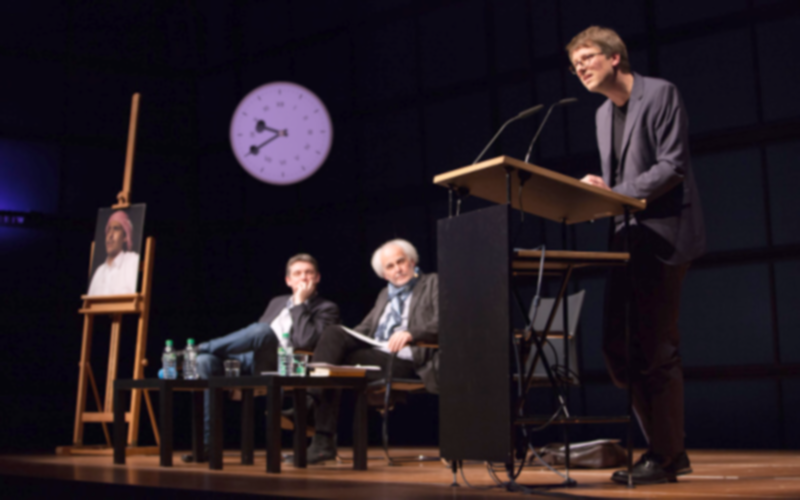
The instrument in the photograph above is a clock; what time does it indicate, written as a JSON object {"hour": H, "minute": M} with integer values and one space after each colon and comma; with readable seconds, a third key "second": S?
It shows {"hour": 9, "minute": 40}
